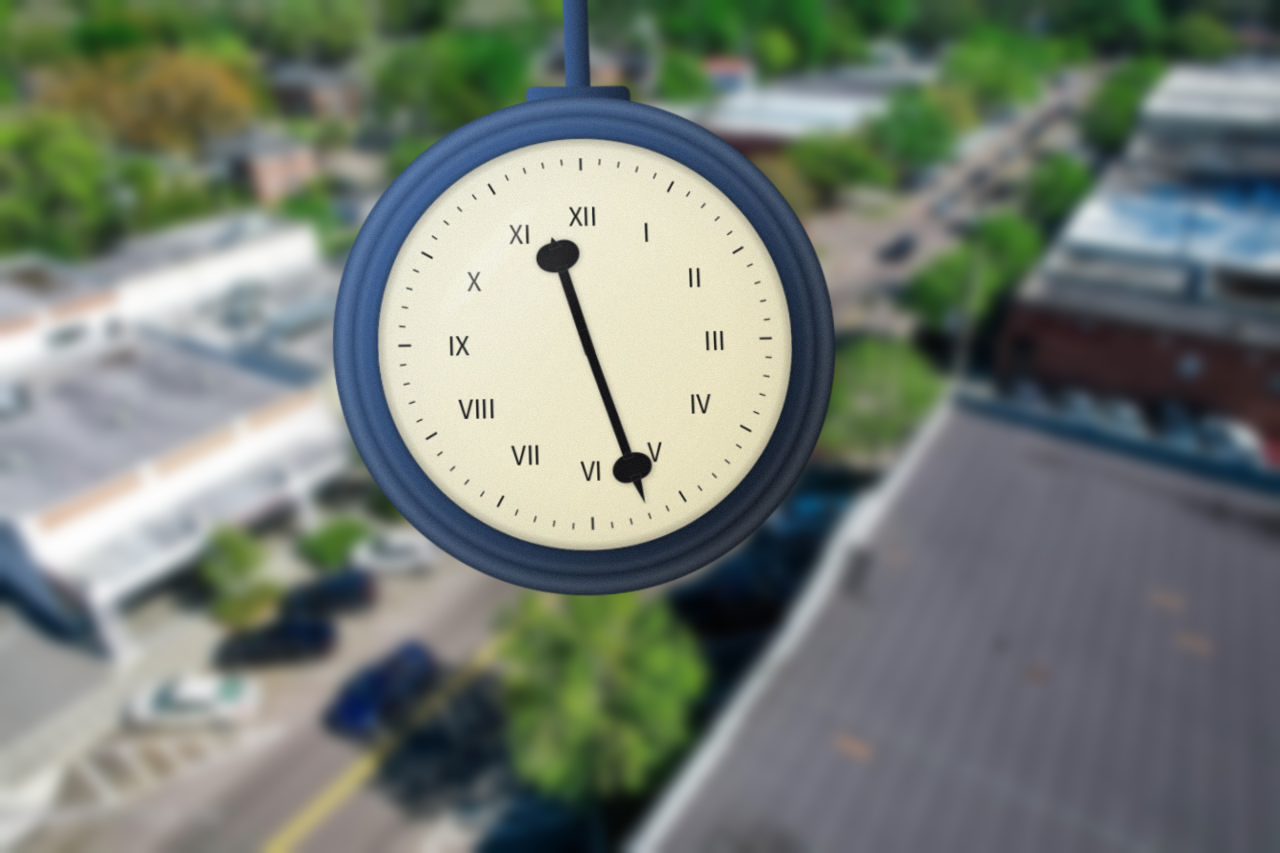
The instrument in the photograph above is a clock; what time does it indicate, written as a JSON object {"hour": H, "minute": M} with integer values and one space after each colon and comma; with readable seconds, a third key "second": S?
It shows {"hour": 11, "minute": 27}
